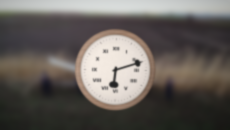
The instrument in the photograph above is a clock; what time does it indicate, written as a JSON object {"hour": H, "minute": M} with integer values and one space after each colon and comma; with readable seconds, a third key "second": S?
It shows {"hour": 6, "minute": 12}
